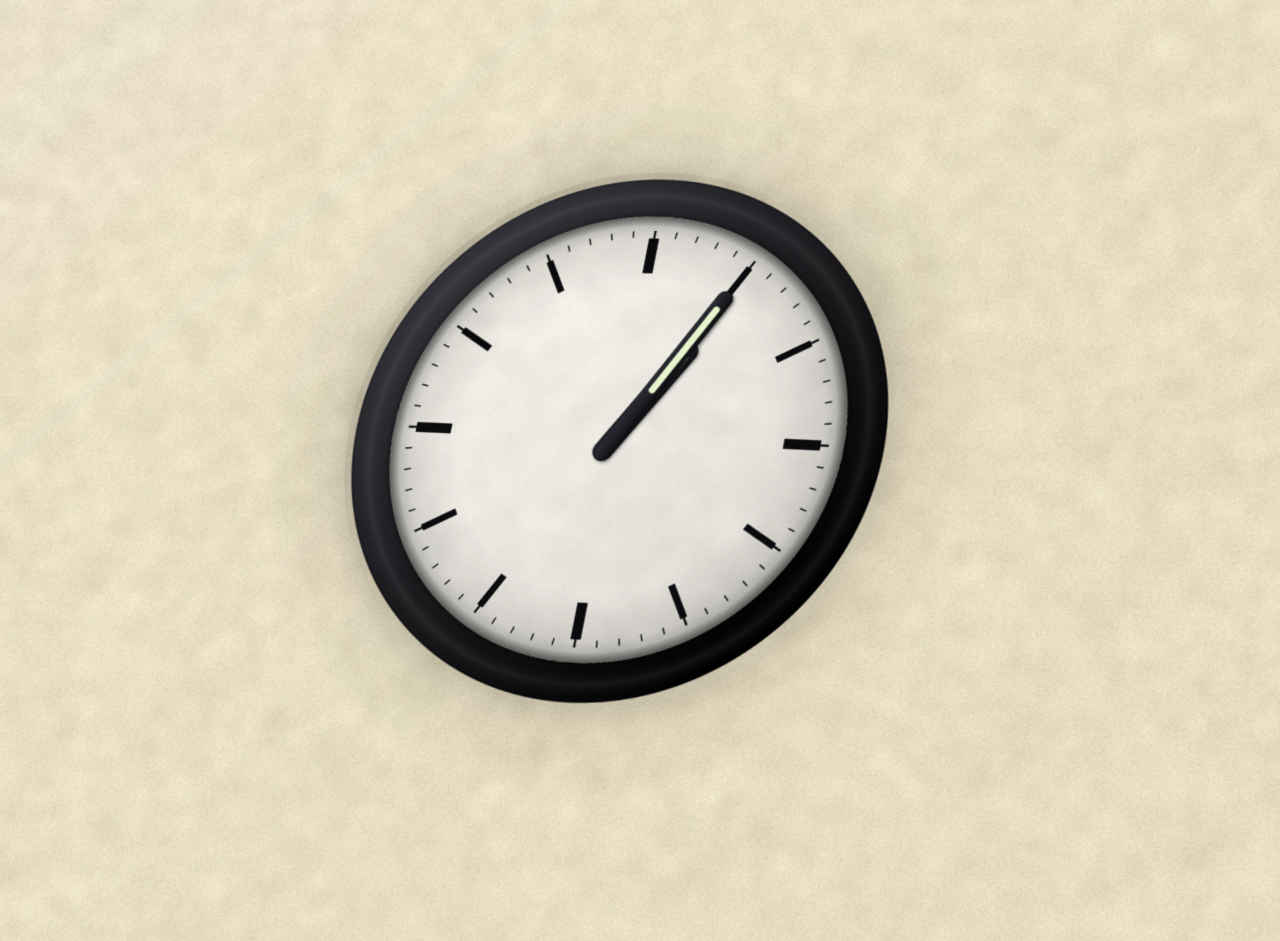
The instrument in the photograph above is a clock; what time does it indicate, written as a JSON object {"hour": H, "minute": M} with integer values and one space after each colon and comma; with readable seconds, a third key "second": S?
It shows {"hour": 1, "minute": 5}
